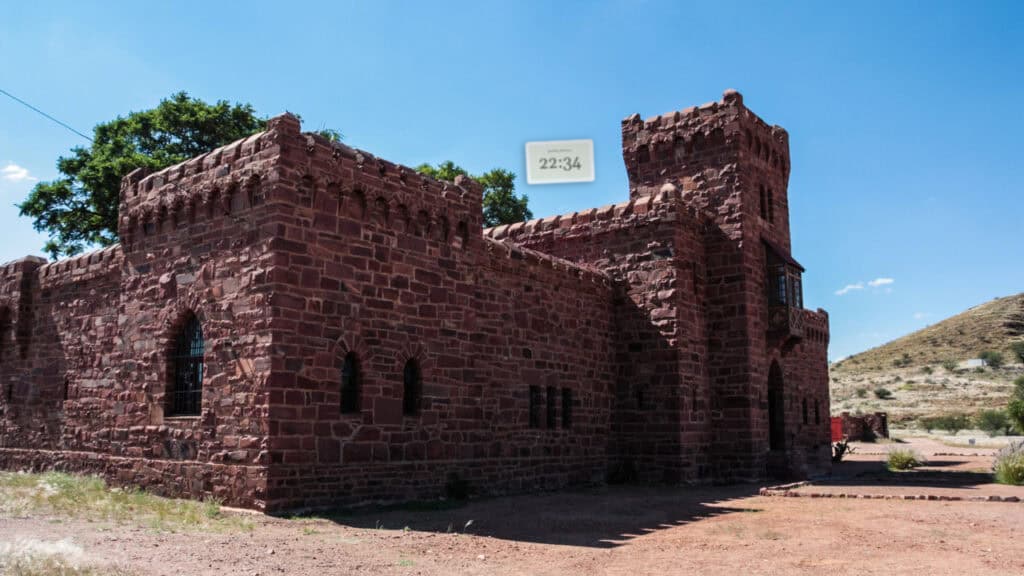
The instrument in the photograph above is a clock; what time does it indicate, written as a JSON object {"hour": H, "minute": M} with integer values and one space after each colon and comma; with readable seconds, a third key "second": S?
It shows {"hour": 22, "minute": 34}
